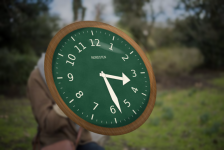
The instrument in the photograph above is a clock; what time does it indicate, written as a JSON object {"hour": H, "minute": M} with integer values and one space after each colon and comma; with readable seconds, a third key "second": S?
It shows {"hour": 3, "minute": 28}
